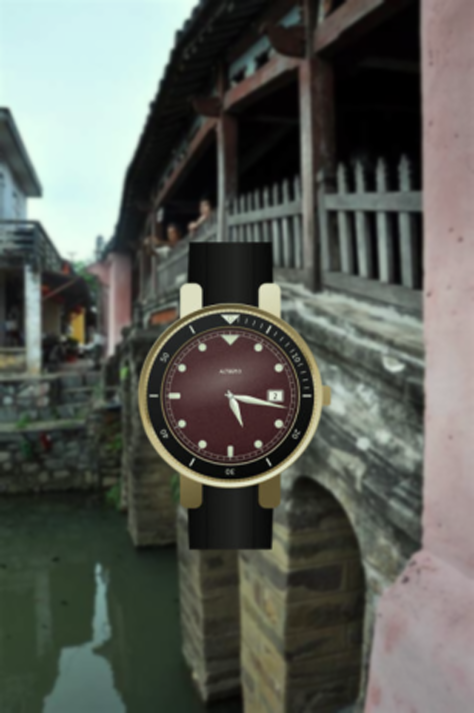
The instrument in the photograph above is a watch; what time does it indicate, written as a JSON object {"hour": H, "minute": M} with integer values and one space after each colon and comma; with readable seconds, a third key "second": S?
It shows {"hour": 5, "minute": 17}
